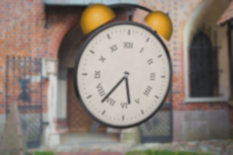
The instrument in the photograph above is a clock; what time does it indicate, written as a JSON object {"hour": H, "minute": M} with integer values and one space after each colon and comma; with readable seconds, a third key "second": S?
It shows {"hour": 5, "minute": 37}
